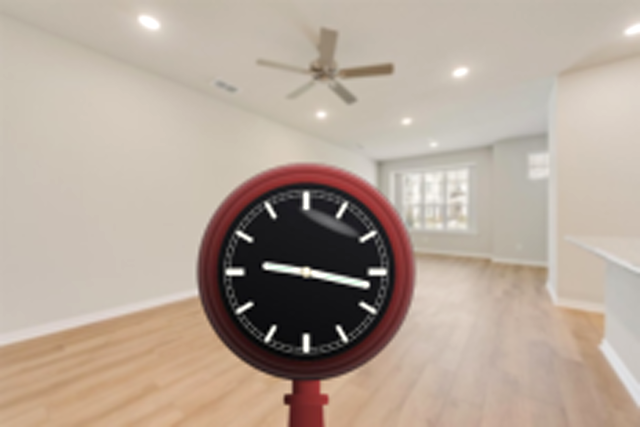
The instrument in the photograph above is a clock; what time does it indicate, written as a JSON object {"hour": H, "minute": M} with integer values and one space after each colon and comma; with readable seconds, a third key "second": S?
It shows {"hour": 9, "minute": 17}
